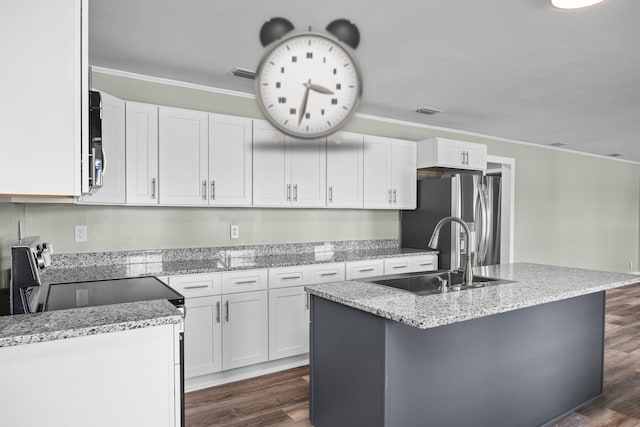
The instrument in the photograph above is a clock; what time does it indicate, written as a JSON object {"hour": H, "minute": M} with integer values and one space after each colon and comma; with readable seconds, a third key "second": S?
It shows {"hour": 3, "minute": 32}
